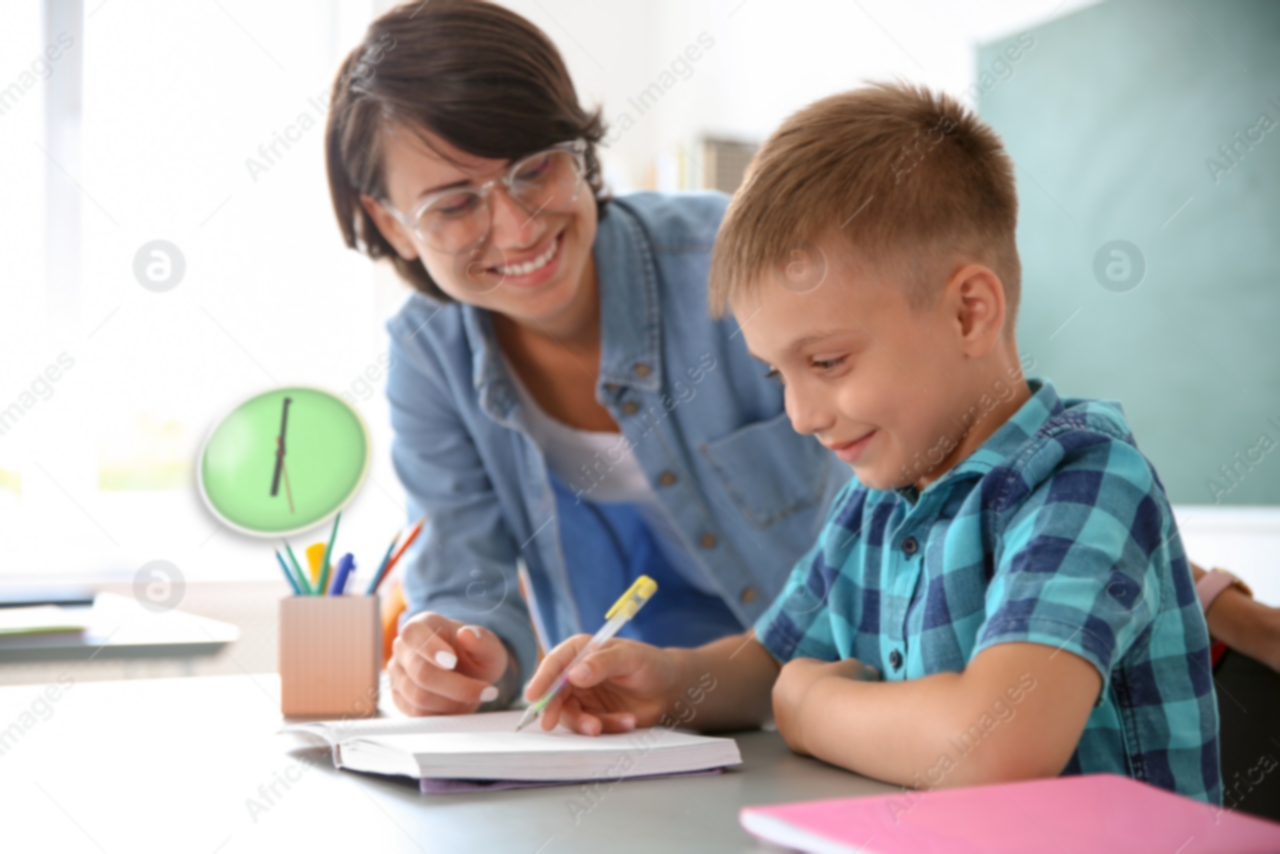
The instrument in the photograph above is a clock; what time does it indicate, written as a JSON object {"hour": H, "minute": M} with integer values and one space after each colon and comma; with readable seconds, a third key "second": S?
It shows {"hour": 5, "minute": 59, "second": 27}
